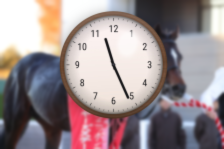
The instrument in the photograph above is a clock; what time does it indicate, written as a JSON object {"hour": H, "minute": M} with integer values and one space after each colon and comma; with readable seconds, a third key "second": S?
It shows {"hour": 11, "minute": 26}
